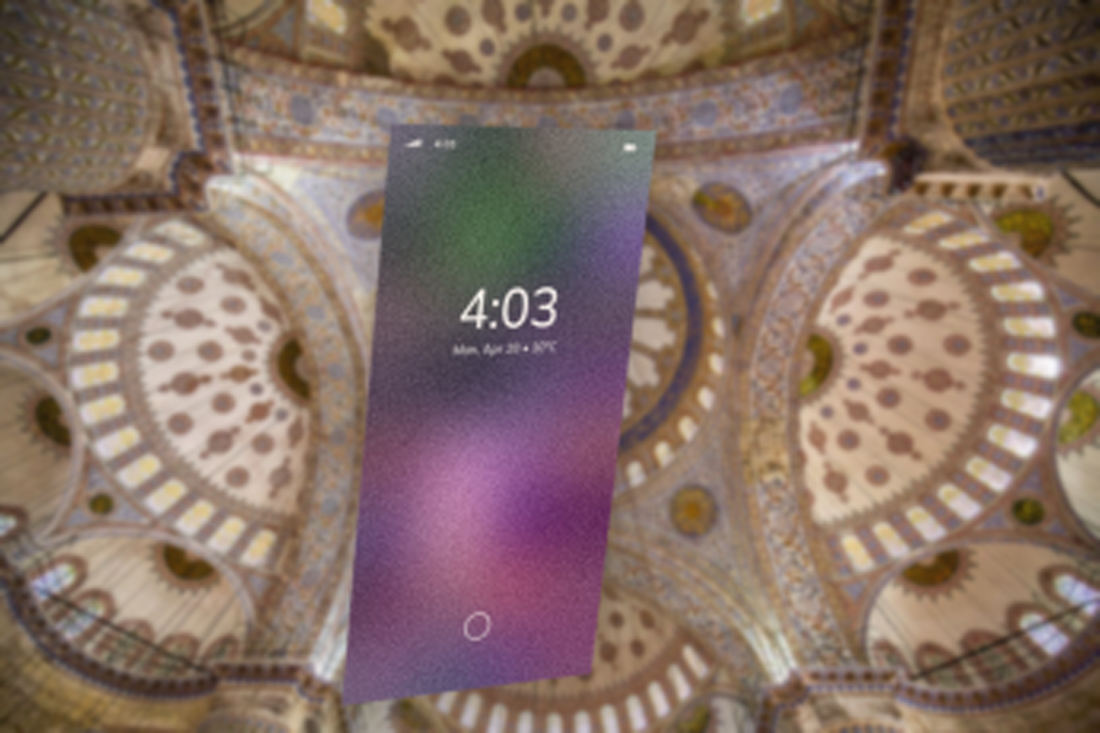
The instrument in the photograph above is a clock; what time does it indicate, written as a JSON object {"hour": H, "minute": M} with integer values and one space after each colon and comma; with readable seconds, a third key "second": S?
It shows {"hour": 4, "minute": 3}
